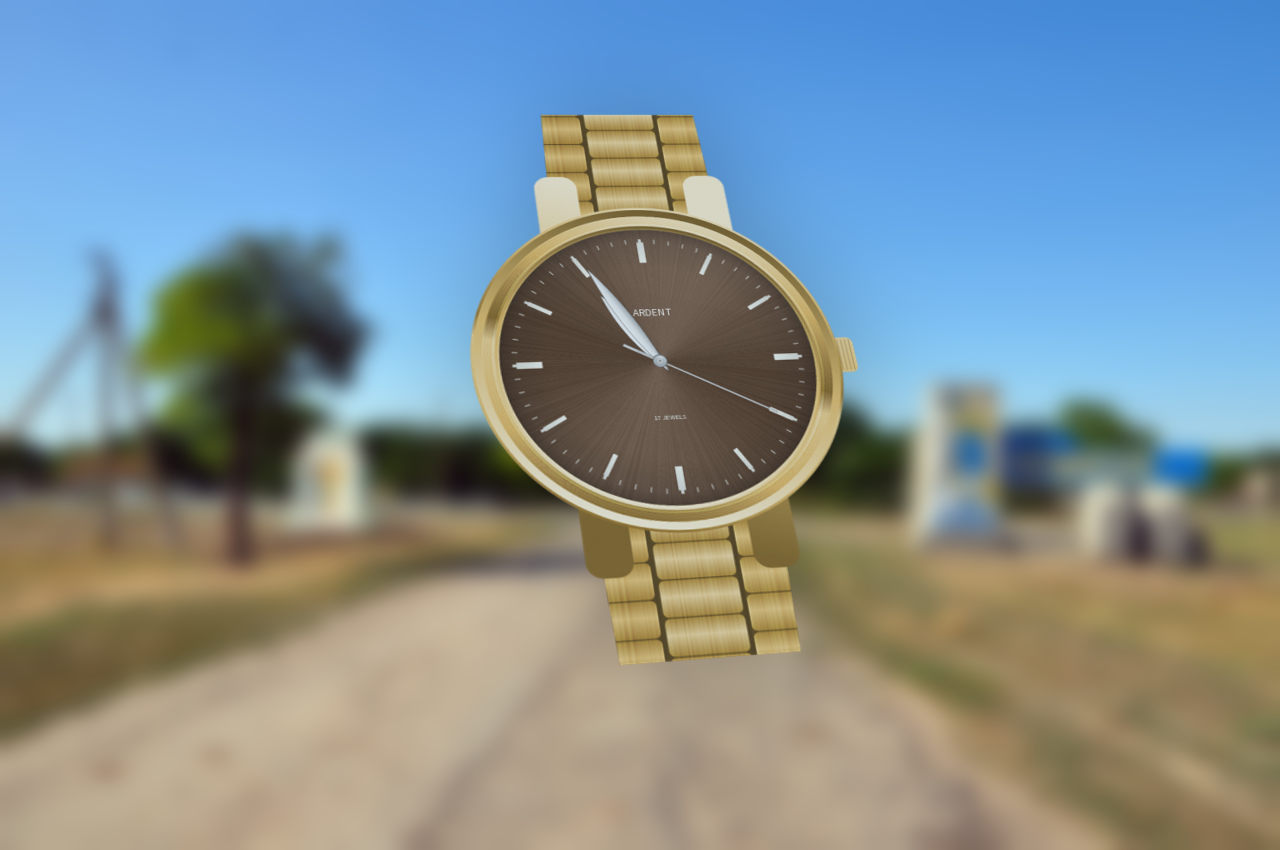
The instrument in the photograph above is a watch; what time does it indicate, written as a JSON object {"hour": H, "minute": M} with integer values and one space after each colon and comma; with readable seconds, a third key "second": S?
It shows {"hour": 10, "minute": 55, "second": 20}
